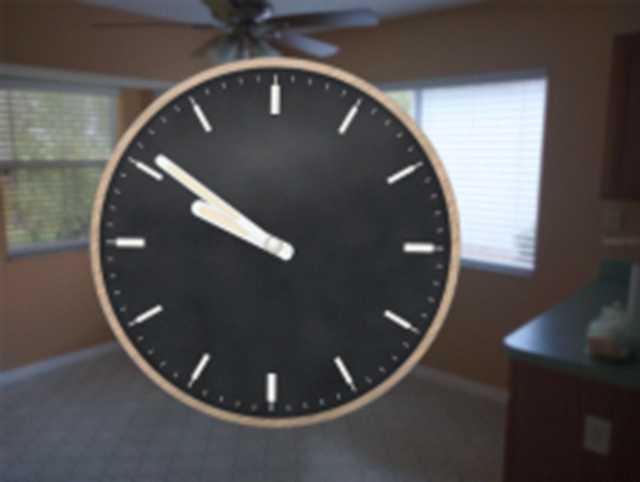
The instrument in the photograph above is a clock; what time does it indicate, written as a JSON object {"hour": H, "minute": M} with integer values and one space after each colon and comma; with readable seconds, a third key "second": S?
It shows {"hour": 9, "minute": 51}
